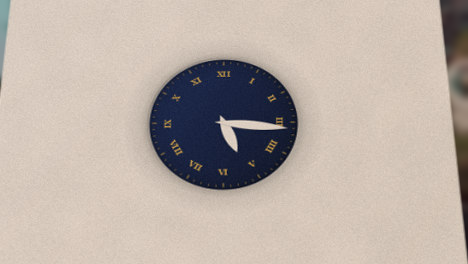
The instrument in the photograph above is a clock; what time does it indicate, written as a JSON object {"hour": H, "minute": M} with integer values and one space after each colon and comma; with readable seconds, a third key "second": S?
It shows {"hour": 5, "minute": 16}
